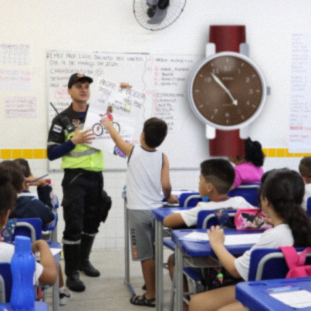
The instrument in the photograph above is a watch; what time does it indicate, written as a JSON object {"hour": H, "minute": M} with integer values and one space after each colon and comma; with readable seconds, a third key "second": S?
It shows {"hour": 4, "minute": 53}
